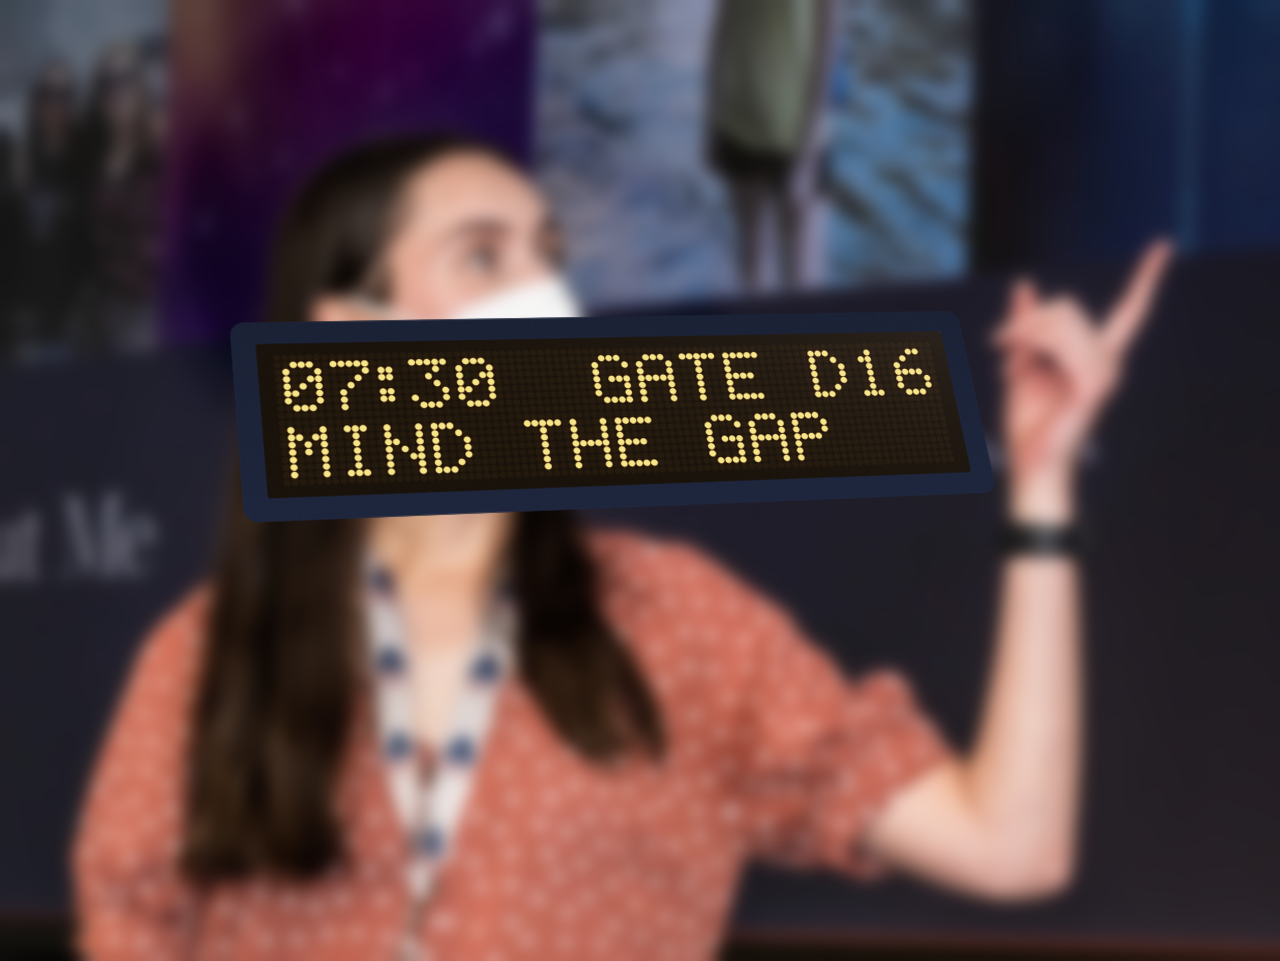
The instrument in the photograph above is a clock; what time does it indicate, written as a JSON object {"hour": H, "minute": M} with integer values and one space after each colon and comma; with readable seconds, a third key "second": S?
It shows {"hour": 7, "minute": 30}
